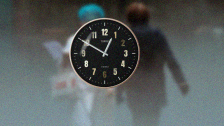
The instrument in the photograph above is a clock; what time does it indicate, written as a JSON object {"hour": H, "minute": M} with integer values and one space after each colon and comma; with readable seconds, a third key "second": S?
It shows {"hour": 12, "minute": 50}
